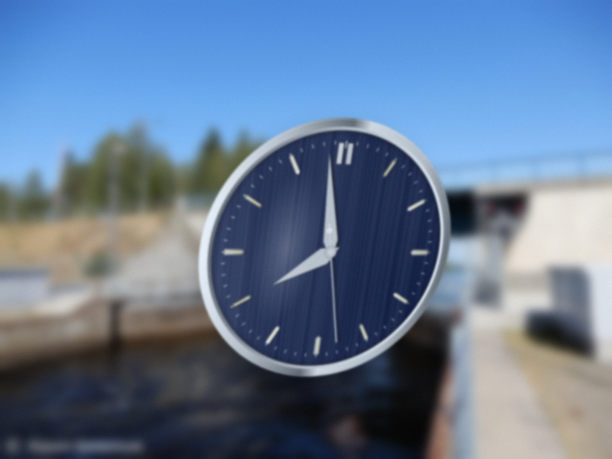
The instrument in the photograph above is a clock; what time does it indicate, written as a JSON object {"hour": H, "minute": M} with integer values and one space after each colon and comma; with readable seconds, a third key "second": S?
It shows {"hour": 7, "minute": 58, "second": 28}
